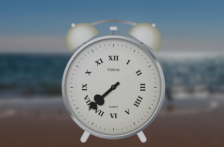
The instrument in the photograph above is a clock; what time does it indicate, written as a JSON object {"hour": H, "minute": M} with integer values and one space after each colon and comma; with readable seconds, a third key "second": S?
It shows {"hour": 7, "minute": 38}
